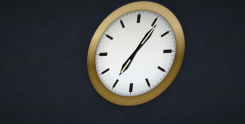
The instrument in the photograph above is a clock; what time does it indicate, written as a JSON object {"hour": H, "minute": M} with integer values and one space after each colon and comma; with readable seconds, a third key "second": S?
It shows {"hour": 7, "minute": 6}
